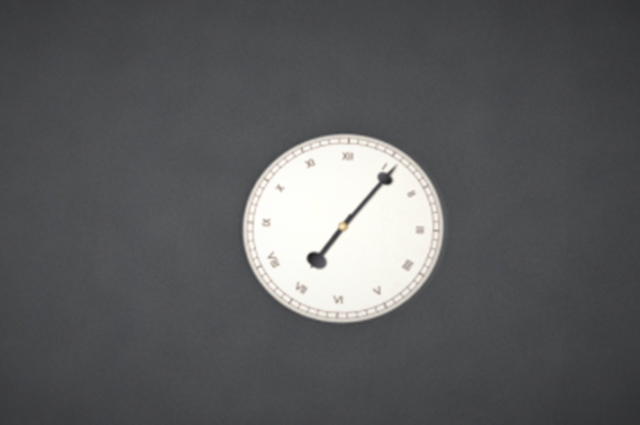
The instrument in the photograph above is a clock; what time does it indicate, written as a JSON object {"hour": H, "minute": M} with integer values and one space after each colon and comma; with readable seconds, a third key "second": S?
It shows {"hour": 7, "minute": 6}
